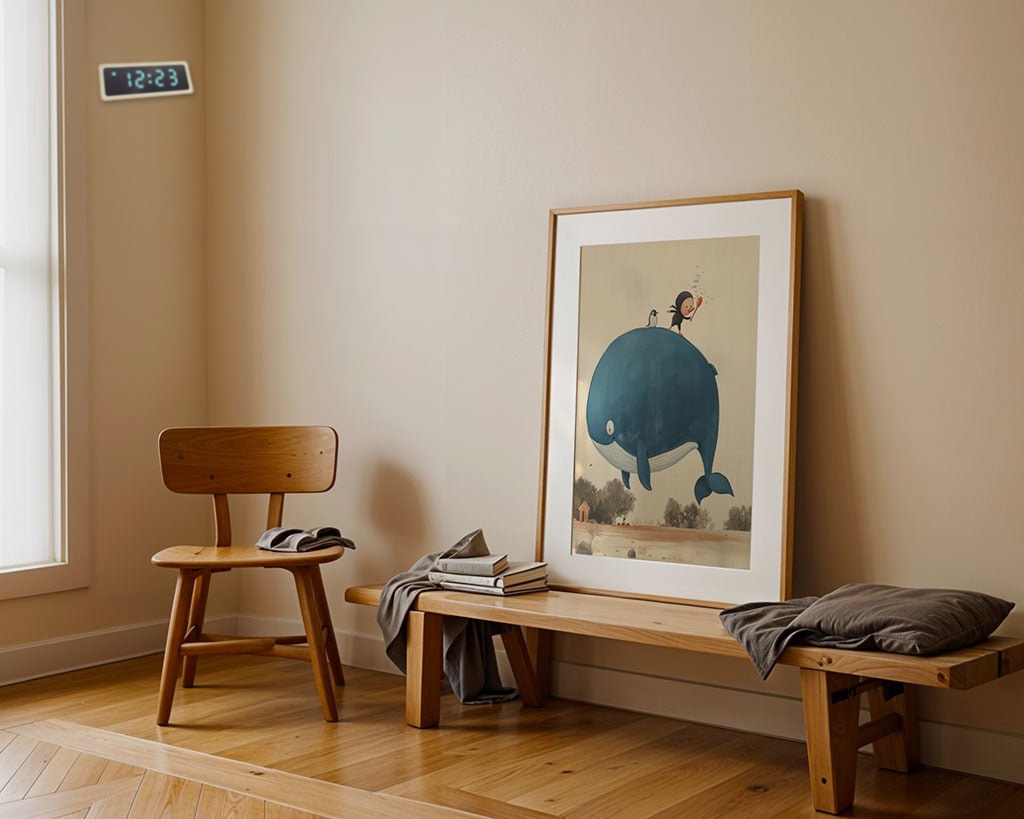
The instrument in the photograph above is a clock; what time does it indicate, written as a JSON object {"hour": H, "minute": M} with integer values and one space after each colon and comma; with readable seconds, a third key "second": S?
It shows {"hour": 12, "minute": 23}
